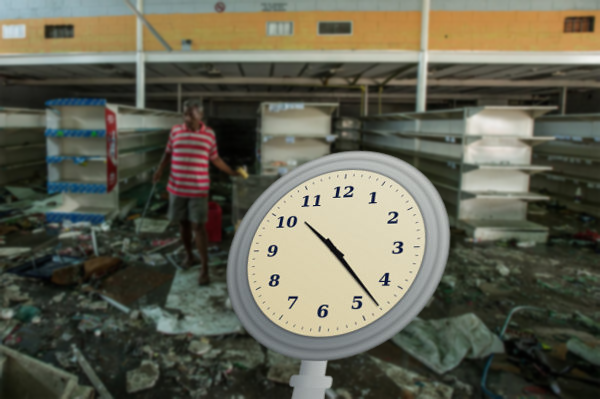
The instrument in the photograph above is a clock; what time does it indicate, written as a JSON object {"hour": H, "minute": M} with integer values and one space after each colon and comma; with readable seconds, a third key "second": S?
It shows {"hour": 10, "minute": 23}
